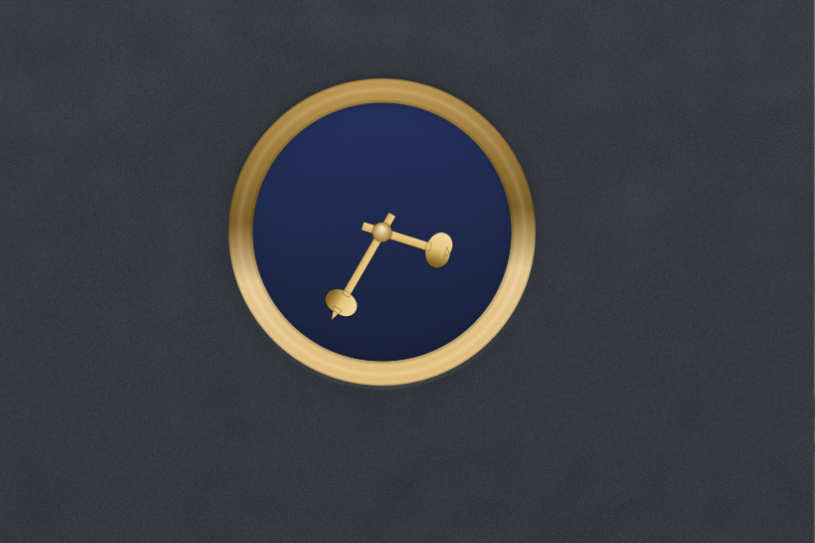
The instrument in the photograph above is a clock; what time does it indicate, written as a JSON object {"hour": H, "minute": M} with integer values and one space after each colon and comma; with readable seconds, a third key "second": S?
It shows {"hour": 3, "minute": 35}
